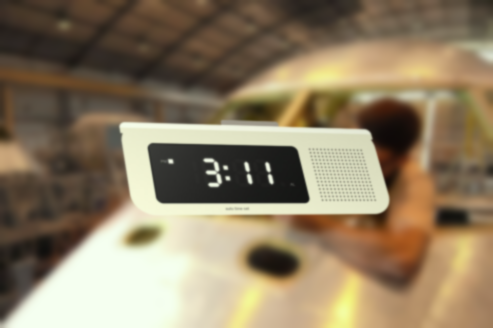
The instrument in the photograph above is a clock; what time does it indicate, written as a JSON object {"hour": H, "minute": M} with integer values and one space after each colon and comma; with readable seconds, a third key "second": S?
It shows {"hour": 3, "minute": 11}
